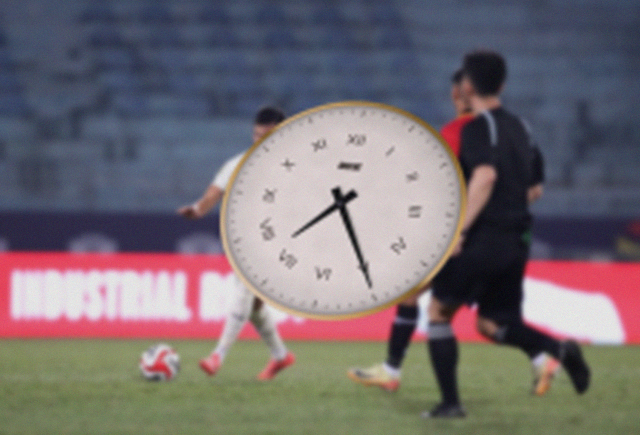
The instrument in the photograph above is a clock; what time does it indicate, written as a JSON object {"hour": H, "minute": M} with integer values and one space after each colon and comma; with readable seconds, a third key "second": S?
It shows {"hour": 7, "minute": 25}
